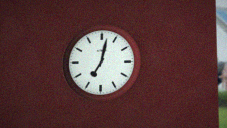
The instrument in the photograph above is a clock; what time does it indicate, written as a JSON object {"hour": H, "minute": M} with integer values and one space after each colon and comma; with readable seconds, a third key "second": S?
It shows {"hour": 7, "minute": 2}
